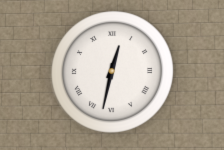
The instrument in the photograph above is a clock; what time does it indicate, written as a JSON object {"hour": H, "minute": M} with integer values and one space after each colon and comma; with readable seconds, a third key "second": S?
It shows {"hour": 12, "minute": 32}
